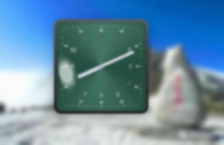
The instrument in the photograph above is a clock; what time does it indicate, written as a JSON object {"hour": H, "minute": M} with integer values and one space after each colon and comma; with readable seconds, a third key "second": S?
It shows {"hour": 8, "minute": 11}
